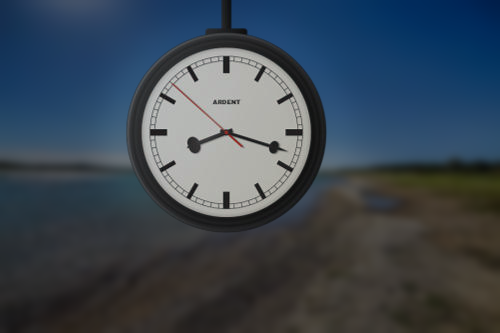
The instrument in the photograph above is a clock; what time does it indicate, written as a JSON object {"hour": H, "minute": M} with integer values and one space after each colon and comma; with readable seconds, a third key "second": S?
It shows {"hour": 8, "minute": 17, "second": 52}
